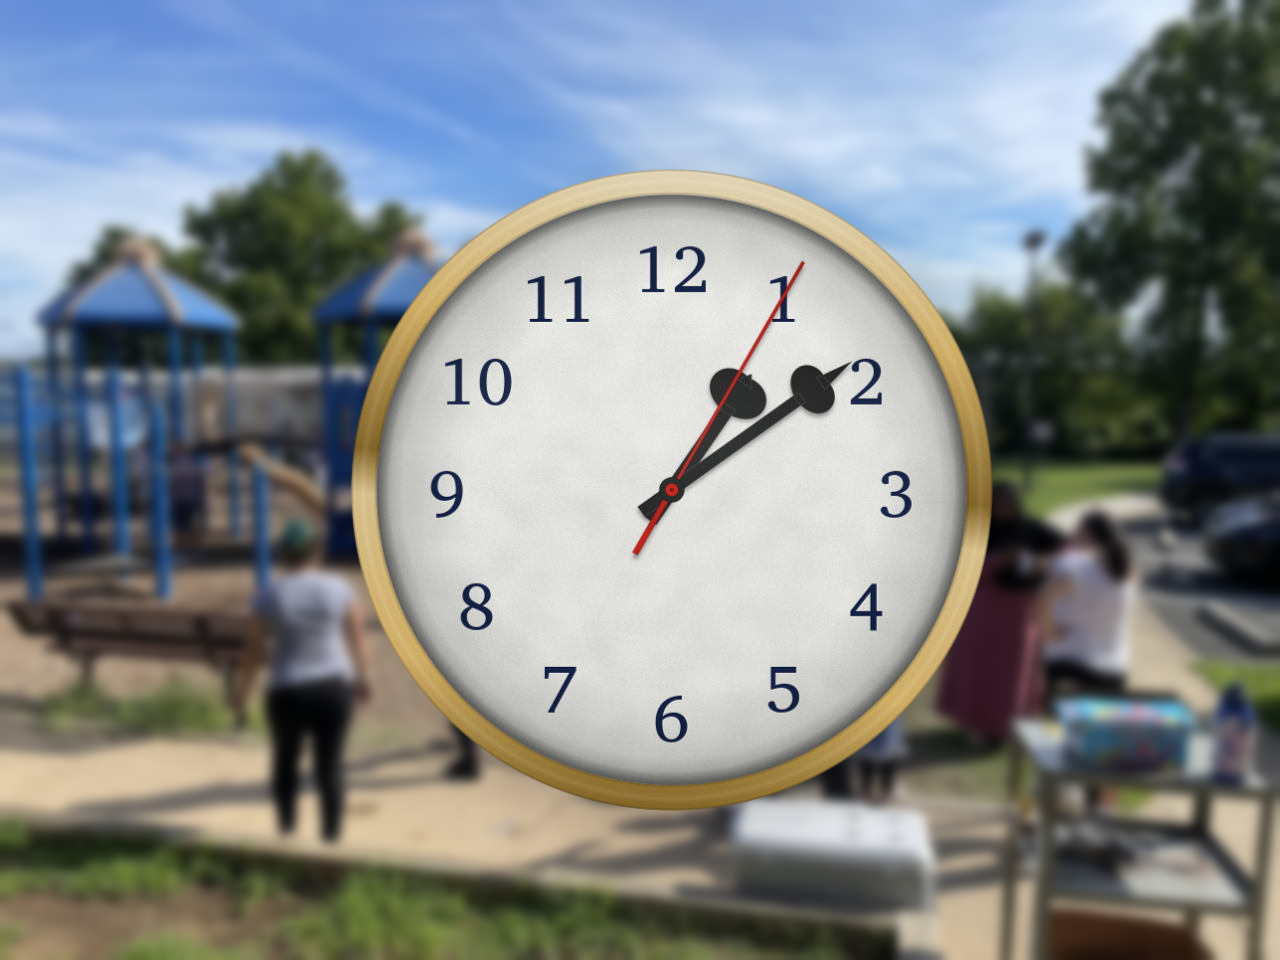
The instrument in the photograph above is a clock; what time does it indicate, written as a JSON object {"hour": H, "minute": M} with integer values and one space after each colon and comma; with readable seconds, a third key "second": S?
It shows {"hour": 1, "minute": 9, "second": 5}
